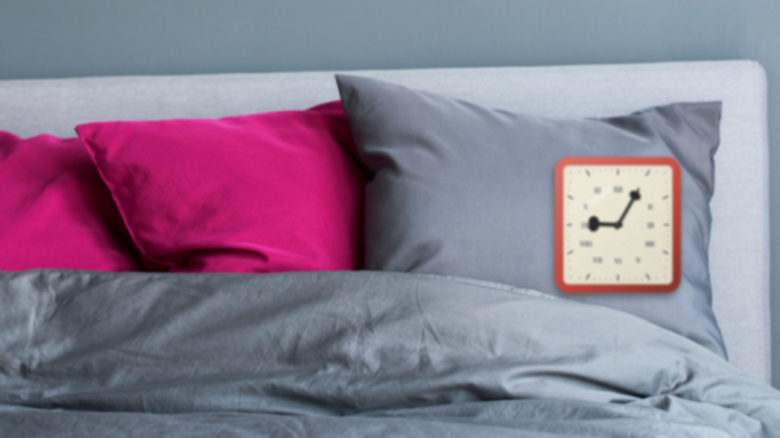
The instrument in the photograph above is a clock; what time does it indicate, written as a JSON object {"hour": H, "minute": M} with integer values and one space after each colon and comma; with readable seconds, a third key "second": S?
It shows {"hour": 9, "minute": 5}
